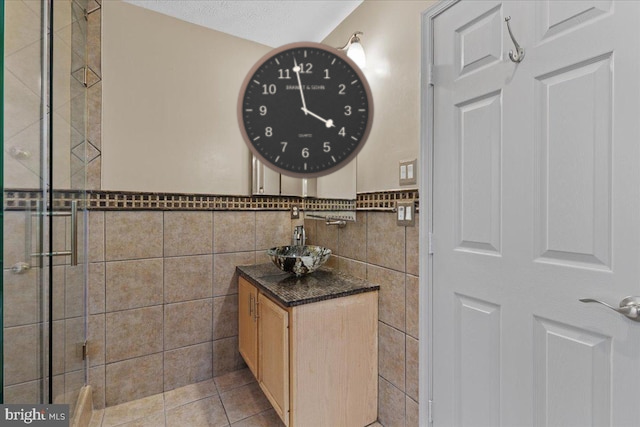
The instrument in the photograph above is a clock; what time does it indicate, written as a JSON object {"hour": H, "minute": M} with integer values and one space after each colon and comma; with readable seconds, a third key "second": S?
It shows {"hour": 3, "minute": 58}
